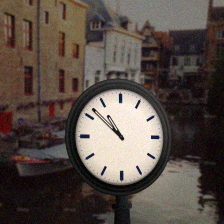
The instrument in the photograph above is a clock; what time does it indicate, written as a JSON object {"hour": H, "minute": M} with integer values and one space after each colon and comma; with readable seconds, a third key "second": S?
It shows {"hour": 10, "minute": 52}
